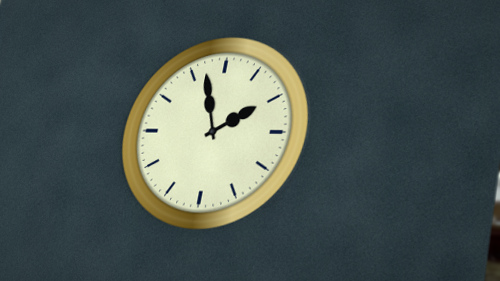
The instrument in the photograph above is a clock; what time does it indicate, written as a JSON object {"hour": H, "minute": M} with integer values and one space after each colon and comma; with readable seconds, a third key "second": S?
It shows {"hour": 1, "minute": 57}
